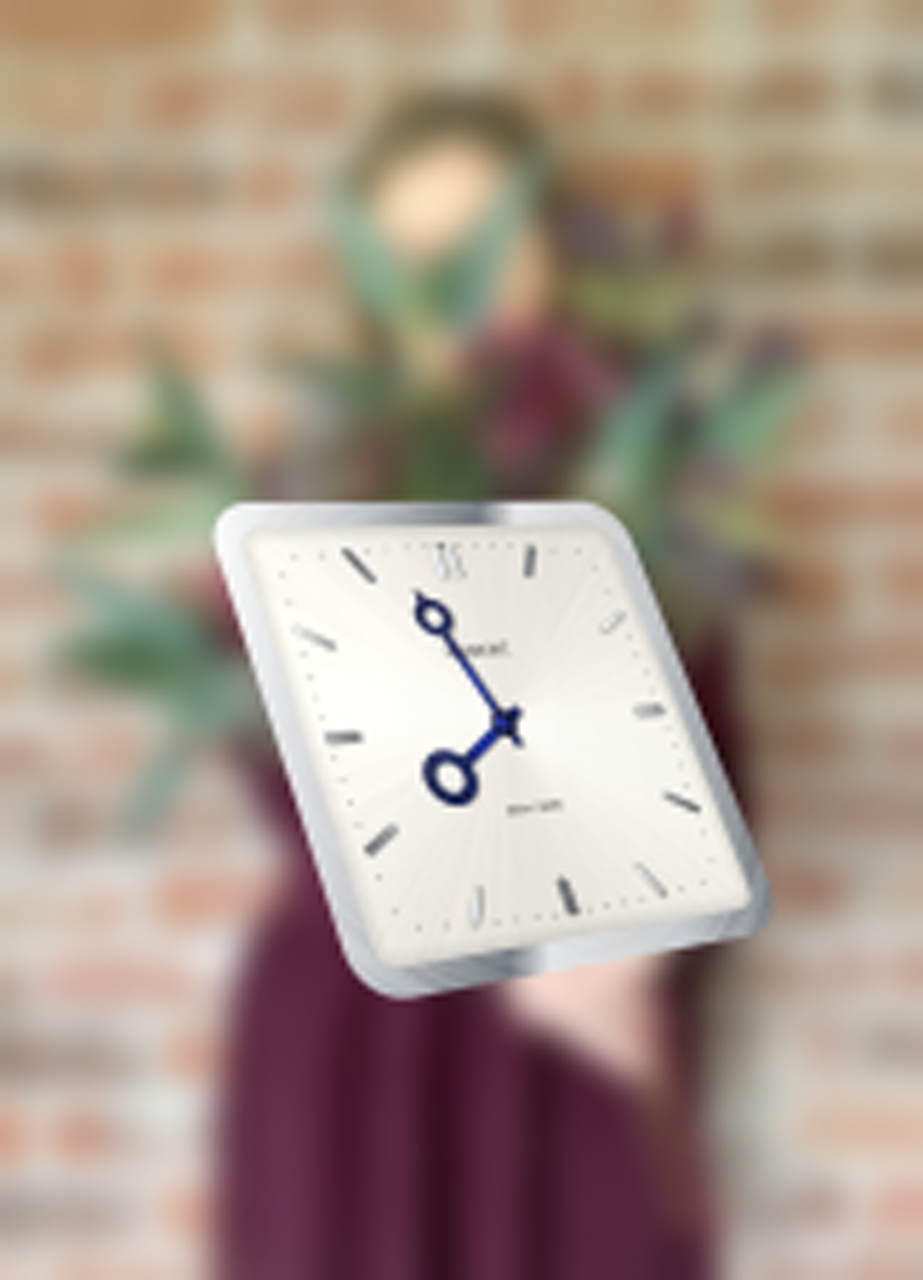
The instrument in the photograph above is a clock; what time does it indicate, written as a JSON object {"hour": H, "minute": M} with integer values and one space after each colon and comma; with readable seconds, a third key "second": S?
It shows {"hour": 7, "minute": 57}
